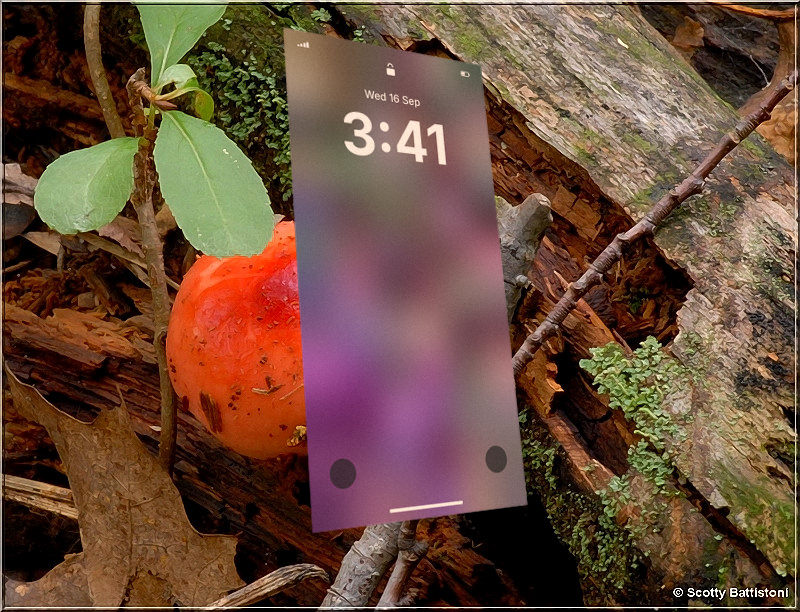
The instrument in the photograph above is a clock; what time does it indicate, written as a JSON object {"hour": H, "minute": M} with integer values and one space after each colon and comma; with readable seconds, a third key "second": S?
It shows {"hour": 3, "minute": 41}
